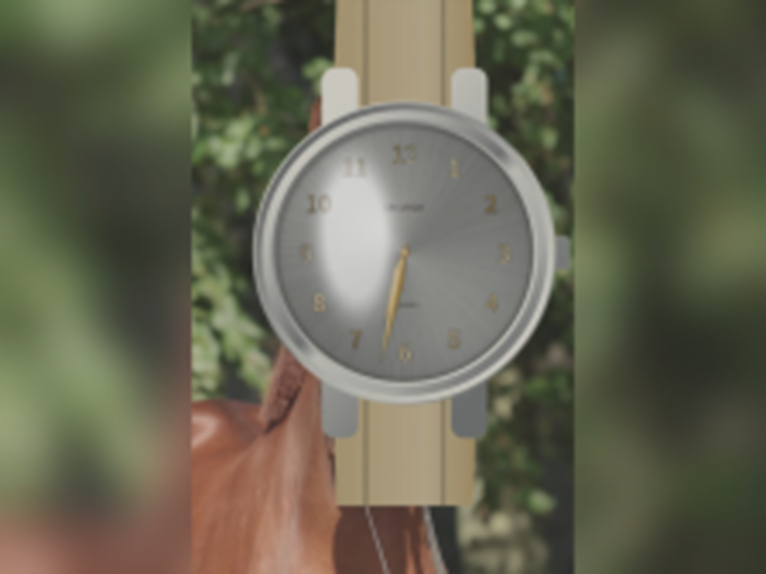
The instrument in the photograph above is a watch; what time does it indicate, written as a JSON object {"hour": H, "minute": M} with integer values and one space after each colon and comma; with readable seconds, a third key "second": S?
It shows {"hour": 6, "minute": 32}
